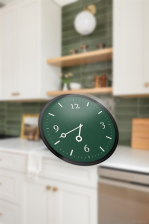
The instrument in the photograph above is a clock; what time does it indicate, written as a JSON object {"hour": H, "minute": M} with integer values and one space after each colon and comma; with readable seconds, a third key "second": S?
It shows {"hour": 6, "minute": 41}
